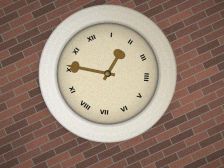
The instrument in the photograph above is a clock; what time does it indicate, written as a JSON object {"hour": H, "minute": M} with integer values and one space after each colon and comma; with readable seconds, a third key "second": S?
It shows {"hour": 1, "minute": 51}
